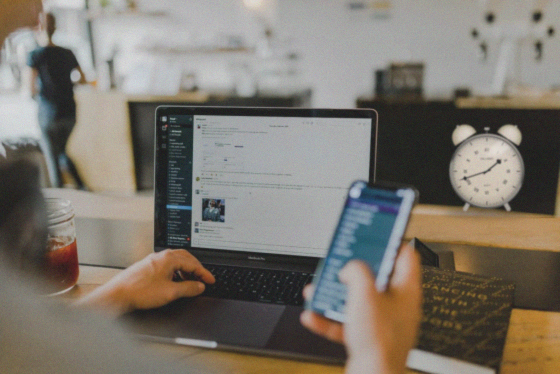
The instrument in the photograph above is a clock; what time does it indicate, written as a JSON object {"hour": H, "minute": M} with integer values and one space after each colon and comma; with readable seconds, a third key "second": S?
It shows {"hour": 1, "minute": 42}
